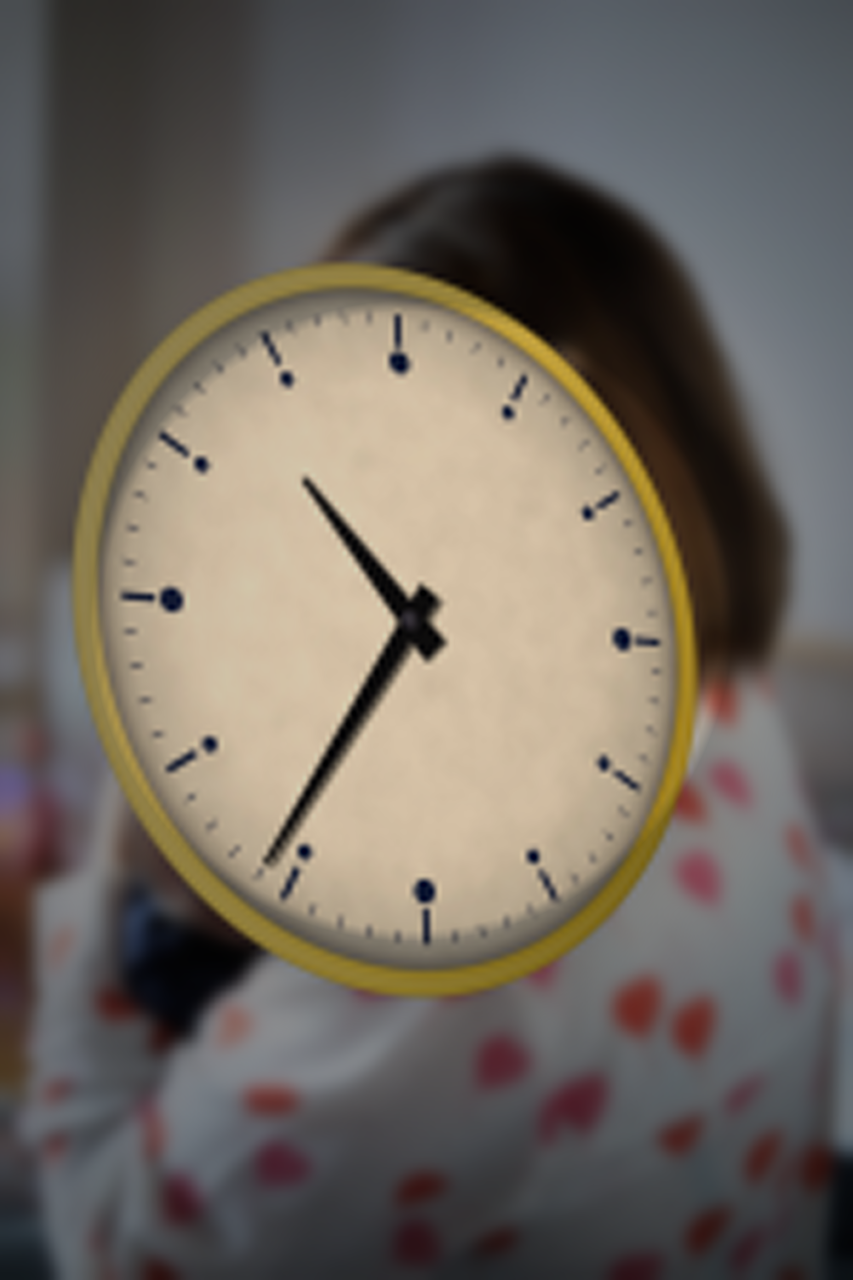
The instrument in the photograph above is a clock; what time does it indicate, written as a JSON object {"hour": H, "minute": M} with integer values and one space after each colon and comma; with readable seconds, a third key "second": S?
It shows {"hour": 10, "minute": 36}
